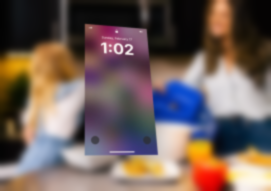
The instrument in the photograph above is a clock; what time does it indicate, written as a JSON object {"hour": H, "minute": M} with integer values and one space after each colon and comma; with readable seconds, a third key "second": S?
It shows {"hour": 1, "minute": 2}
